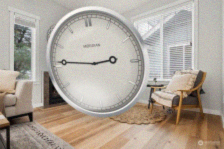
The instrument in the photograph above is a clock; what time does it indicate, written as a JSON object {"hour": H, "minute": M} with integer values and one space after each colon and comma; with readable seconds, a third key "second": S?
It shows {"hour": 2, "minute": 46}
